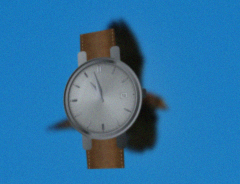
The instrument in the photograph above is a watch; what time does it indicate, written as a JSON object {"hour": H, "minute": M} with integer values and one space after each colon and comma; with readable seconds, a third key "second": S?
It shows {"hour": 10, "minute": 58}
